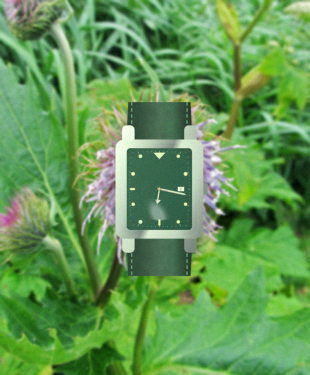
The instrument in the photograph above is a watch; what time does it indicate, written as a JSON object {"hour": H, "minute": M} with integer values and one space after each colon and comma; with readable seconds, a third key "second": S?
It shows {"hour": 6, "minute": 17}
